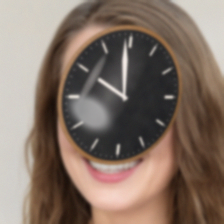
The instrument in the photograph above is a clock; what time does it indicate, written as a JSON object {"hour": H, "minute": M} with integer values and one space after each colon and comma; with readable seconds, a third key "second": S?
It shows {"hour": 9, "minute": 59}
